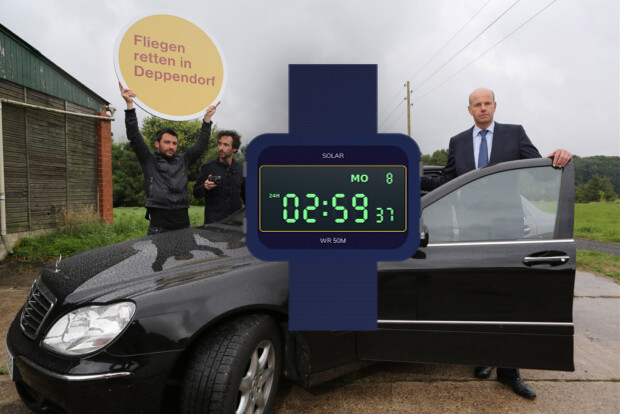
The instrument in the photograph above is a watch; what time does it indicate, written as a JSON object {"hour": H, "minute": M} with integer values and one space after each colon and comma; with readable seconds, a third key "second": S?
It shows {"hour": 2, "minute": 59, "second": 37}
